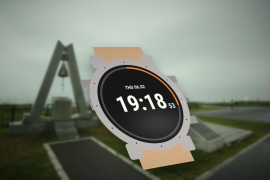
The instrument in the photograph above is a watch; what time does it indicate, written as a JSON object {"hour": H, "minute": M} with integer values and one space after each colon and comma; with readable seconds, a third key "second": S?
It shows {"hour": 19, "minute": 18, "second": 53}
